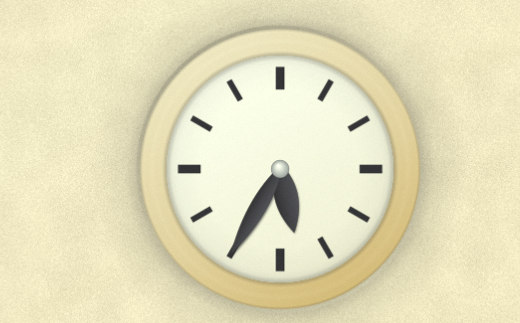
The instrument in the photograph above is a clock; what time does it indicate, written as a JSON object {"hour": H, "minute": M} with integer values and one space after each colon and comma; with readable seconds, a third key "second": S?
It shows {"hour": 5, "minute": 35}
